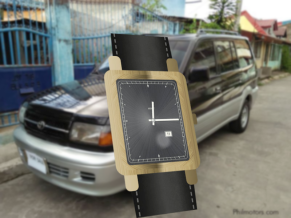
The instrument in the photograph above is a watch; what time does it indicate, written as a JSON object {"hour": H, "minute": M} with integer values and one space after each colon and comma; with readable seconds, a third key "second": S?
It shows {"hour": 12, "minute": 15}
